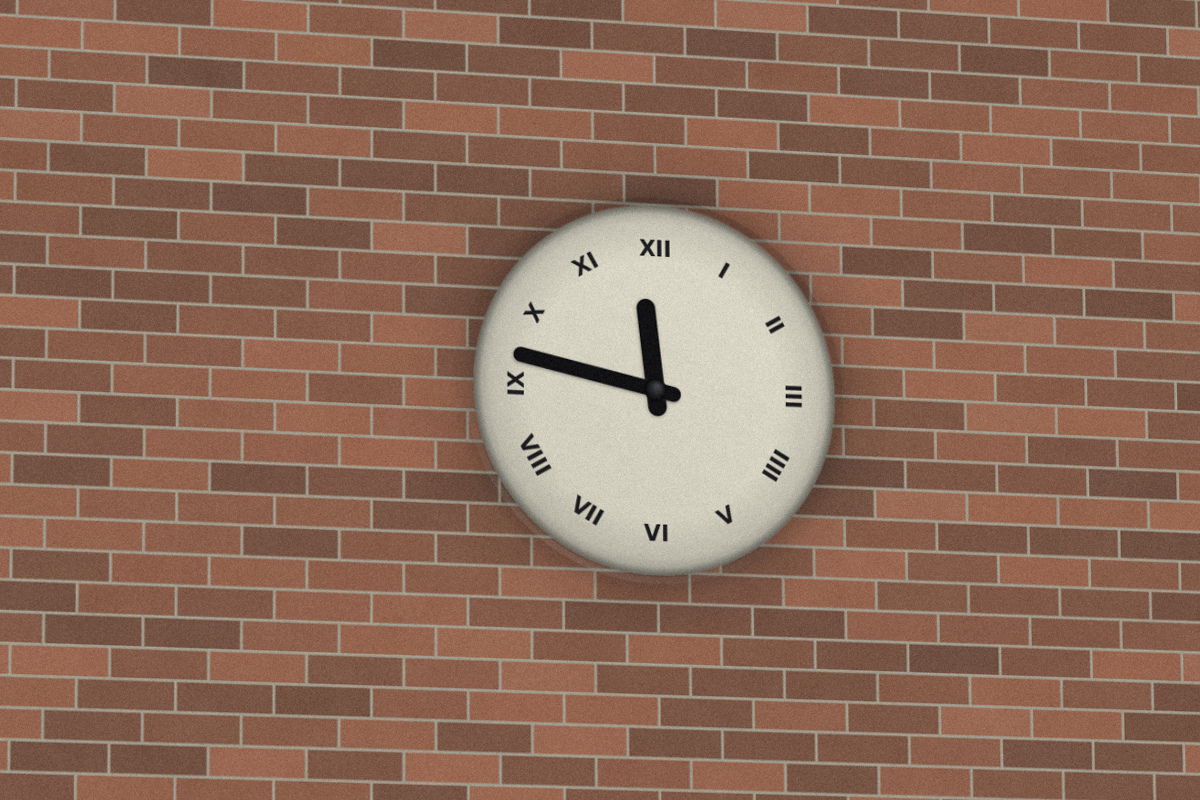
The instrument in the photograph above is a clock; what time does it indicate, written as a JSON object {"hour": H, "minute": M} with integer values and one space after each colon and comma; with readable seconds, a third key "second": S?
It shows {"hour": 11, "minute": 47}
